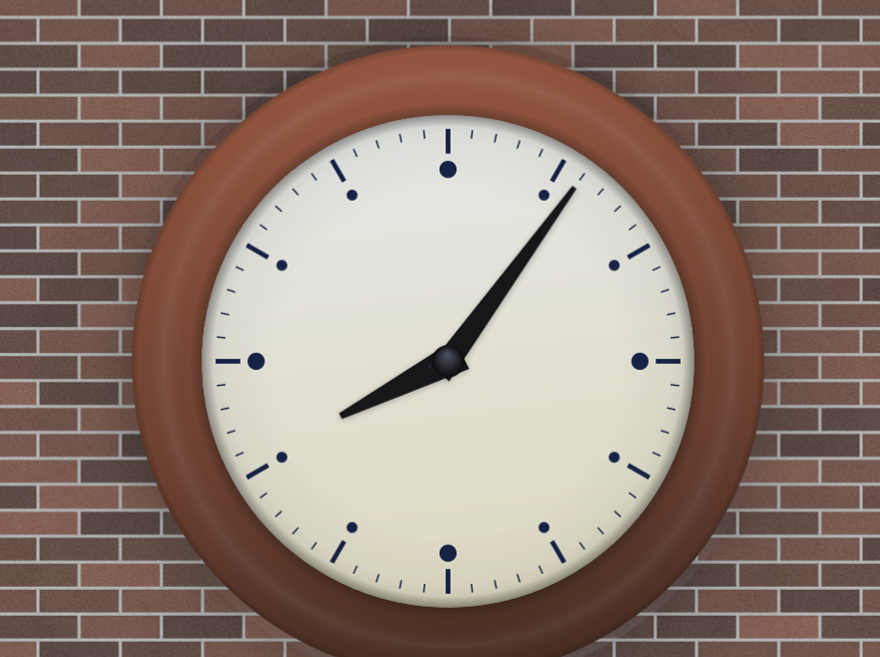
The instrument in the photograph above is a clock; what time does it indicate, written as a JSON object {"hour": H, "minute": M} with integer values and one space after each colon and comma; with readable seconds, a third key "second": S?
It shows {"hour": 8, "minute": 6}
